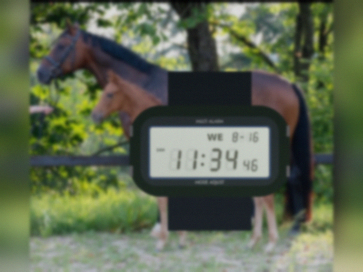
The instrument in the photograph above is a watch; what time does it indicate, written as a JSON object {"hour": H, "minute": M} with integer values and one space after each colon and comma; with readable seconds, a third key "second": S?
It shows {"hour": 11, "minute": 34, "second": 46}
